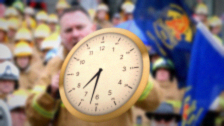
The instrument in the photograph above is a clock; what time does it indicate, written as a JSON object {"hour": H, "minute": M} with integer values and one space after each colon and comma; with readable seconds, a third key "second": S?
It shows {"hour": 7, "minute": 32}
